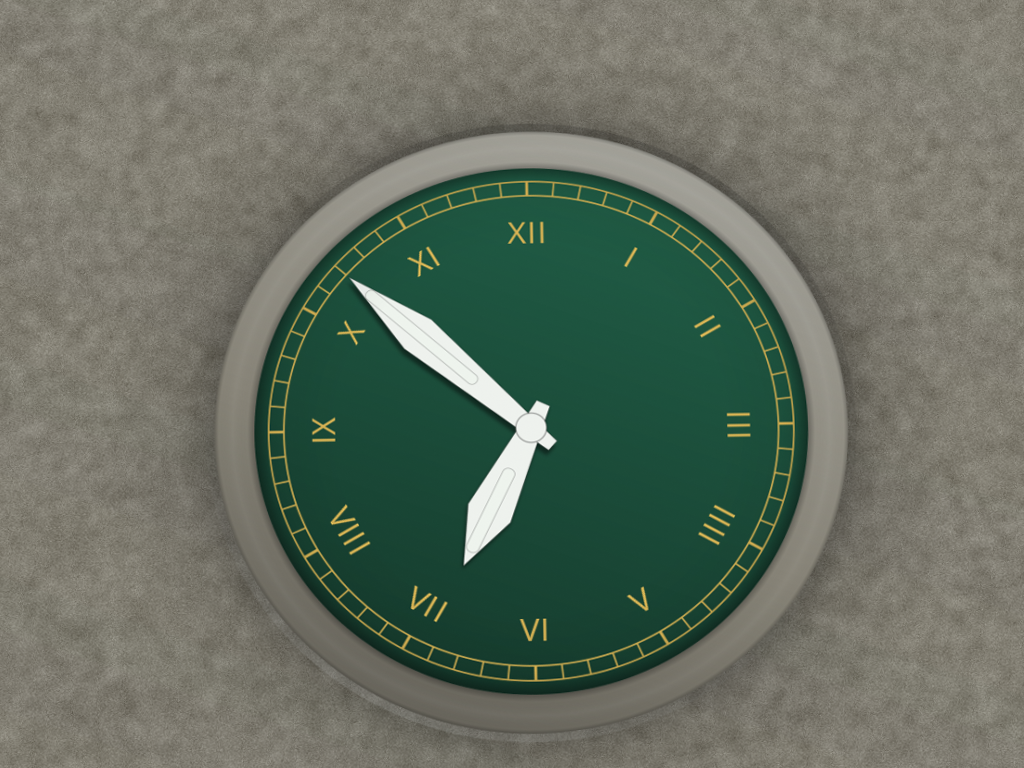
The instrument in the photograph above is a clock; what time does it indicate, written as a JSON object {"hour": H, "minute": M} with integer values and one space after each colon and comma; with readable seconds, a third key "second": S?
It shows {"hour": 6, "minute": 52}
